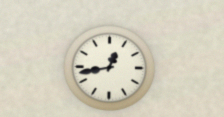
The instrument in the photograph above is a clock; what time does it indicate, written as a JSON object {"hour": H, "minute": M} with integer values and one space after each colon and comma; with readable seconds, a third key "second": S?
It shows {"hour": 12, "minute": 43}
